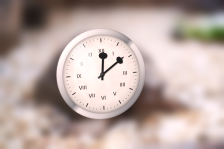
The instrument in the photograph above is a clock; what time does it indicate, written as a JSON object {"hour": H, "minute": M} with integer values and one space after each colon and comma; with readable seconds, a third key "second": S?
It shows {"hour": 12, "minute": 9}
